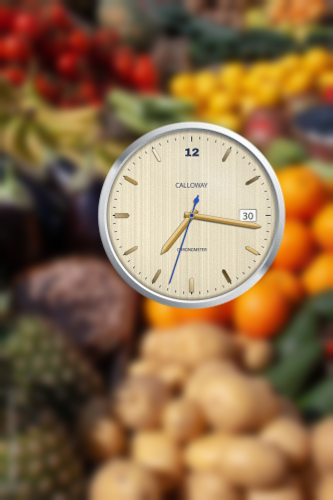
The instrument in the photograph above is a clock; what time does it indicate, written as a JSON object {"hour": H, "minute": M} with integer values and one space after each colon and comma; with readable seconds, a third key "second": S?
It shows {"hour": 7, "minute": 16, "second": 33}
